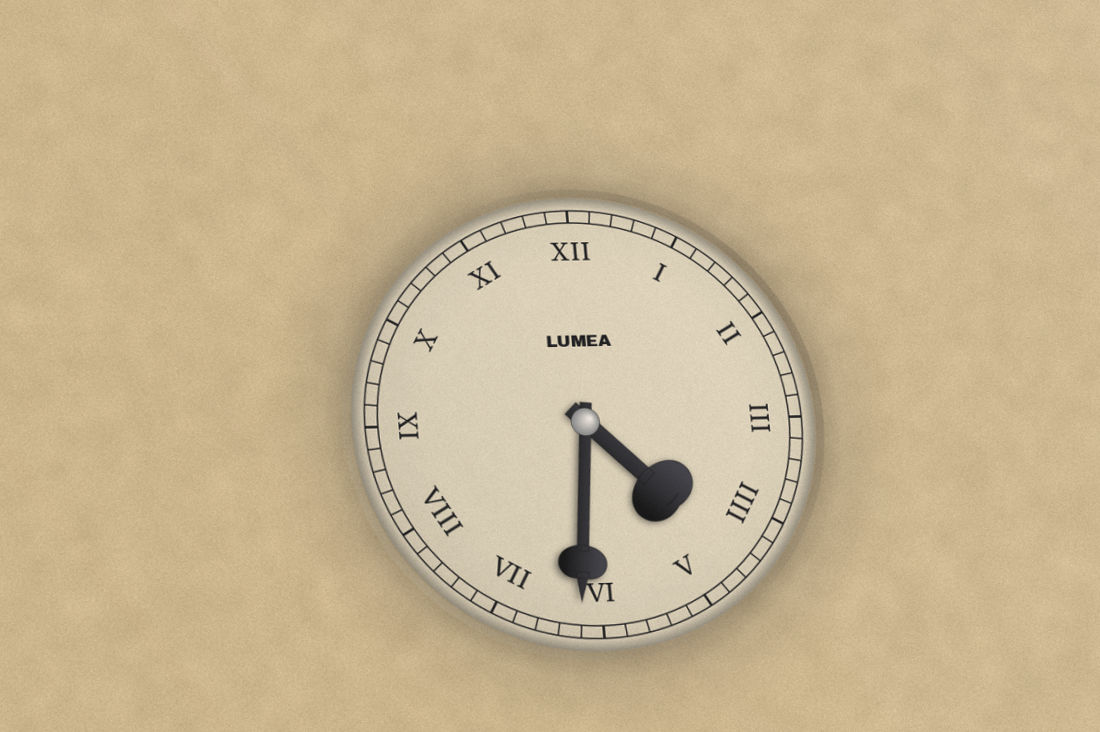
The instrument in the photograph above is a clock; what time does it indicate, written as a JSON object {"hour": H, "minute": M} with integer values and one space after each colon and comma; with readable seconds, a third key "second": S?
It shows {"hour": 4, "minute": 31}
